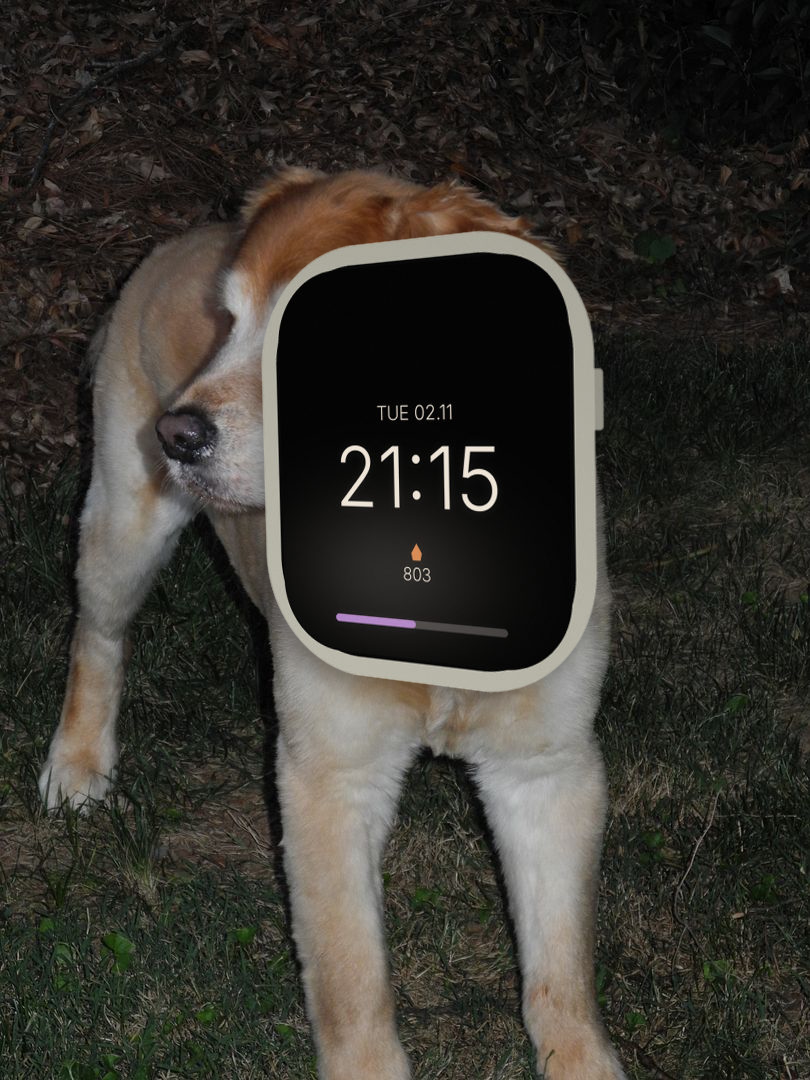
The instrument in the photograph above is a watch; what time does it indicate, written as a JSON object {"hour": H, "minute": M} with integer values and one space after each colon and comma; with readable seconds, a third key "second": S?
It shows {"hour": 21, "minute": 15}
